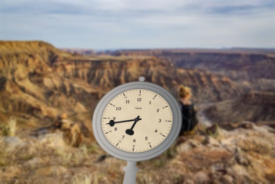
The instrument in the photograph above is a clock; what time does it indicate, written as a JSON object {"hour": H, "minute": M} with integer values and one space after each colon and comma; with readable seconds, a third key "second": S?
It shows {"hour": 6, "minute": 43}
